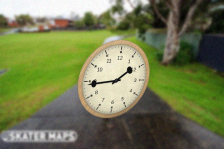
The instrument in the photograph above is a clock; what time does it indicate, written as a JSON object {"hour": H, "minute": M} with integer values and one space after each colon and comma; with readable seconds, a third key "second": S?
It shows {"hour": 1, "minute": 44}
